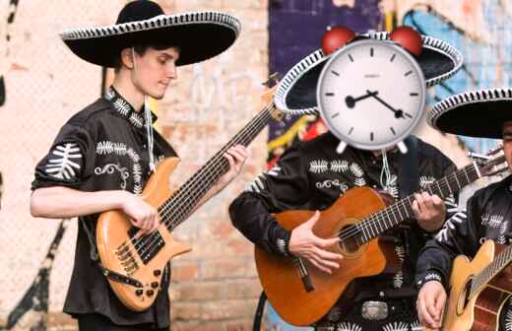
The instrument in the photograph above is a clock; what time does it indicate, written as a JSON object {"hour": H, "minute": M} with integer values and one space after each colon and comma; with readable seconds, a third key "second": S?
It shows {"hour": 8, "minute": 21}
